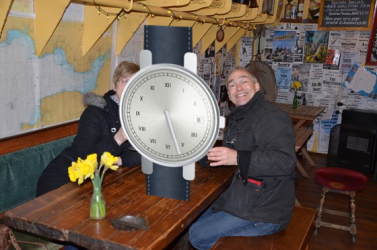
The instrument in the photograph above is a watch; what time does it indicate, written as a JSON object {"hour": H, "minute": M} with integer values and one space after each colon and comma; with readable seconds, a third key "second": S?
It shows {"hour": 5, "minute": 27}
